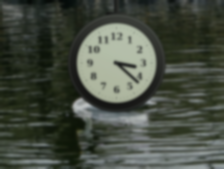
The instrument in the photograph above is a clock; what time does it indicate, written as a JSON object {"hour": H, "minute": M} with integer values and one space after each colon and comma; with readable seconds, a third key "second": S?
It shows {"hour": 3, "minute": 22}
